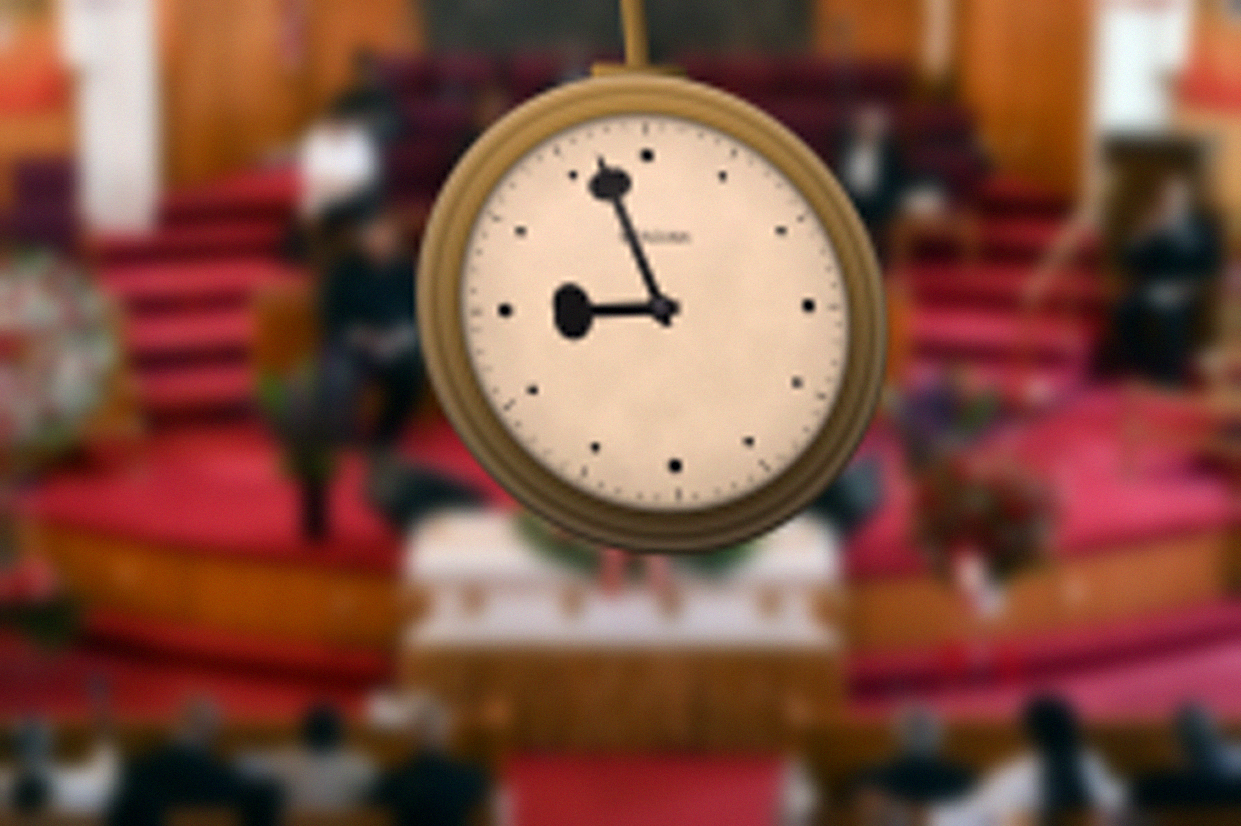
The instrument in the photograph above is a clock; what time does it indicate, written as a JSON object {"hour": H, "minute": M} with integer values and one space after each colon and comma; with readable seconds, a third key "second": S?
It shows {"hour": 8, "minute": 57}
